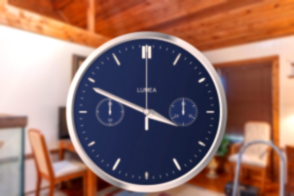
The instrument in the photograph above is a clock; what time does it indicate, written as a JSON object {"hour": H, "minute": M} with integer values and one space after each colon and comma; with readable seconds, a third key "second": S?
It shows {"hour": 3, "minute": 49}
